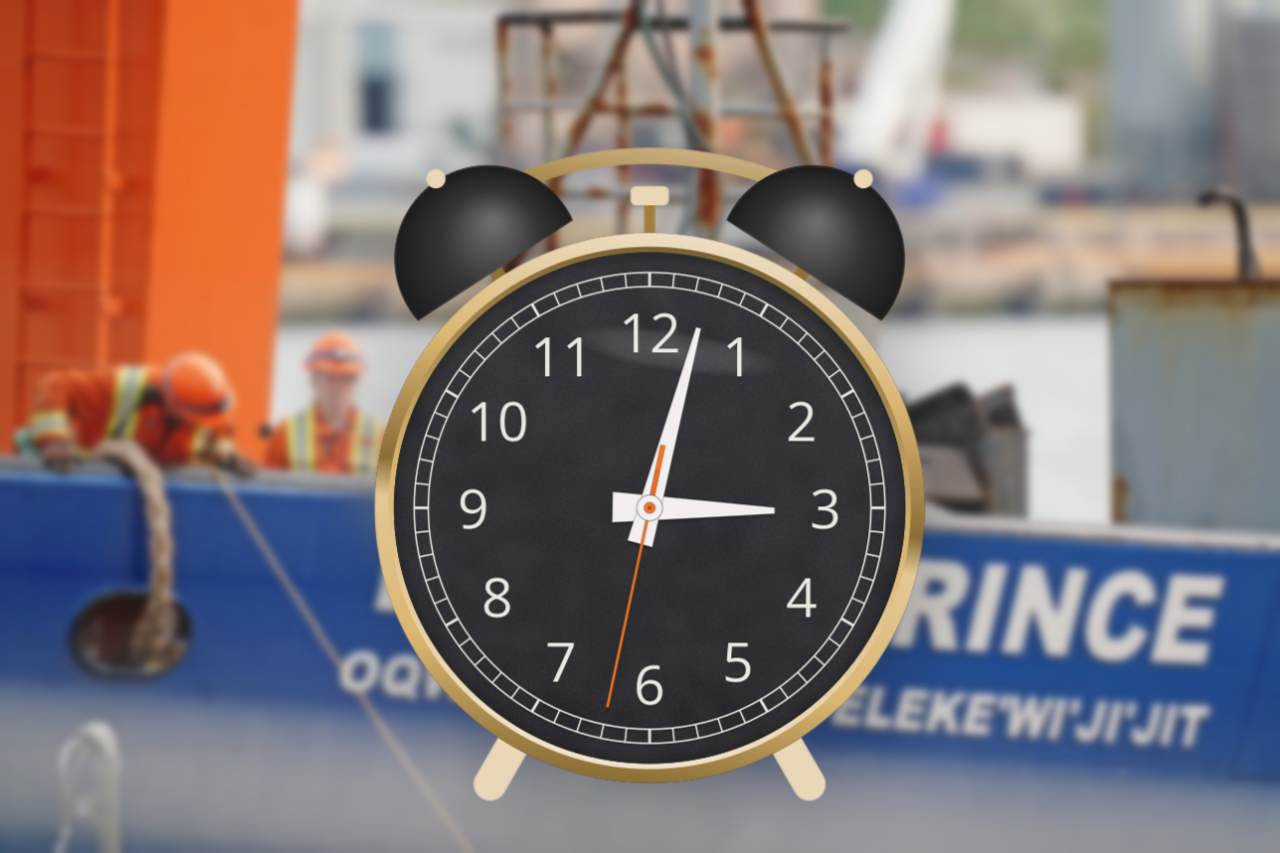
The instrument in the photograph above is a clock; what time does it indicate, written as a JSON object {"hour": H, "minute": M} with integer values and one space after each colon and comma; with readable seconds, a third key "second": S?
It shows {"hour": 3, "minute": 2, "second": 32}
